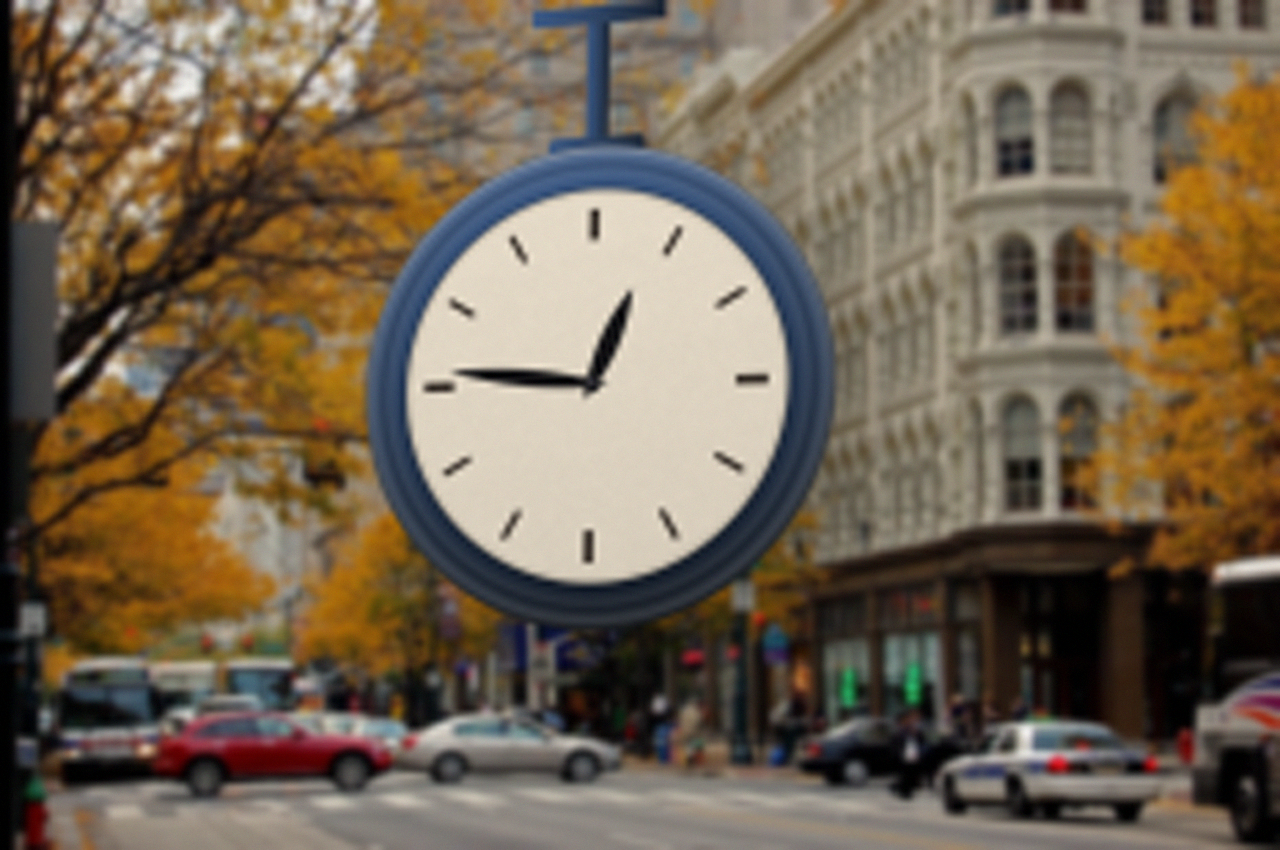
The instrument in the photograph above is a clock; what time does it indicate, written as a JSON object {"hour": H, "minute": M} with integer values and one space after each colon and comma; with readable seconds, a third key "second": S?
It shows {"hour": 12, "minute": 46}
